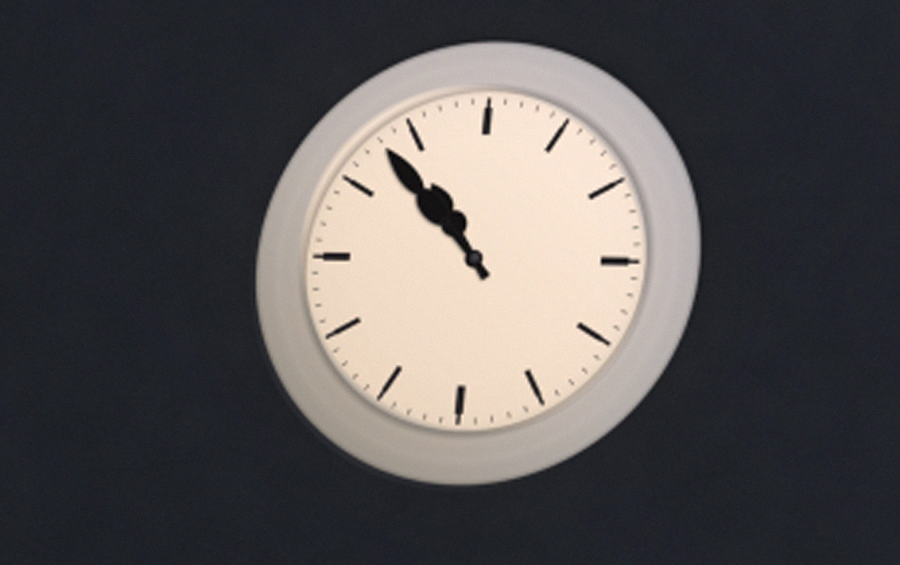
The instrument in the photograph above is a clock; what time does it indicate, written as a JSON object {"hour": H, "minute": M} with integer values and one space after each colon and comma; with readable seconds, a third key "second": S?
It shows {"hour": 10, "minute": 53}
